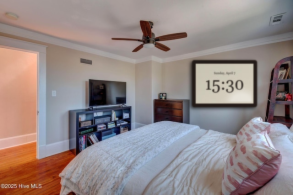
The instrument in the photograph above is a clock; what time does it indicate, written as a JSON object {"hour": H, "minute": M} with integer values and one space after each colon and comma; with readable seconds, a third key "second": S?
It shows {"hour": 15, "minute": 30}
